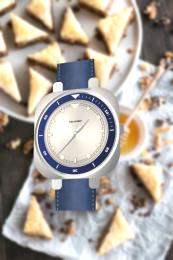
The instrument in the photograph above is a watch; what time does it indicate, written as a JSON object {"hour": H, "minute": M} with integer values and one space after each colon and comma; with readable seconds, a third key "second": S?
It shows {"hour": 1, "minute": 37}
